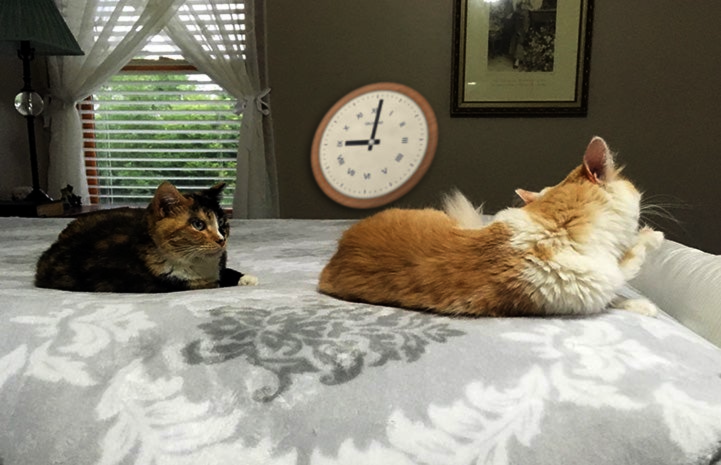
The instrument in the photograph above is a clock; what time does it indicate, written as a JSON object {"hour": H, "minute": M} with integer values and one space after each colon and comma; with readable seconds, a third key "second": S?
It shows {"hour": 9, "minute": 1}
